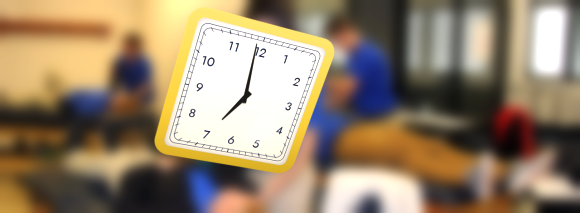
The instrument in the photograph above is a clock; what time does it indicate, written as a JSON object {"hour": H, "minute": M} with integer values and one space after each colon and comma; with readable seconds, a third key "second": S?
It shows {"hour": 6, "minute": 59}
